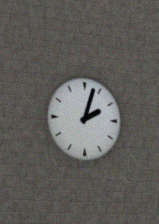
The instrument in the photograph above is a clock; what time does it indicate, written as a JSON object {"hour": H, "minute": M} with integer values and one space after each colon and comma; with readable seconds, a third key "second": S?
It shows {"hour": 2, "minute": 3}
